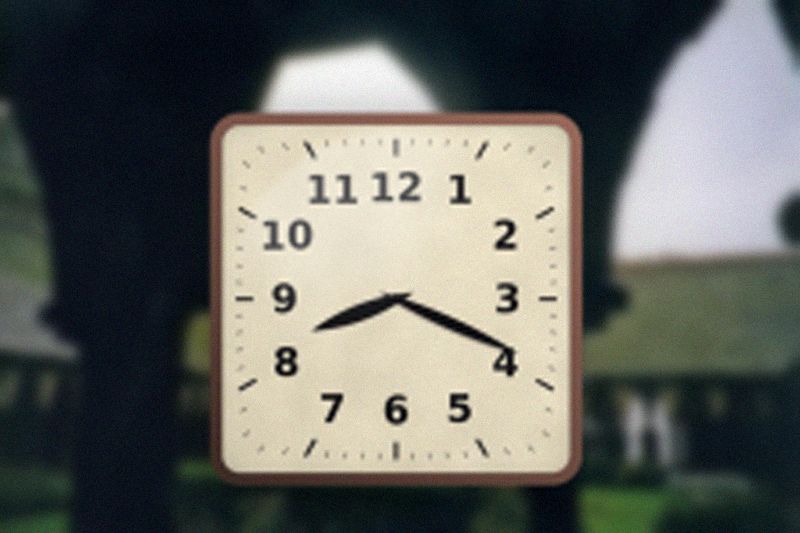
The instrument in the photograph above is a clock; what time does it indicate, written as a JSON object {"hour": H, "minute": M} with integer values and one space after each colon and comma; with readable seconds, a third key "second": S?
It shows {"hour": 8, "minute": 19}
